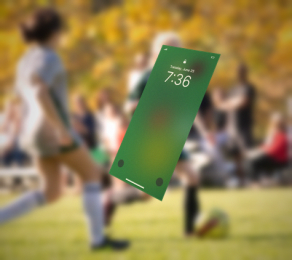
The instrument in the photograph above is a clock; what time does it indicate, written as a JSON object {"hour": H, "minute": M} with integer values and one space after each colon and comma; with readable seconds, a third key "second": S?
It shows {"hour": 7, "minute": 36}
